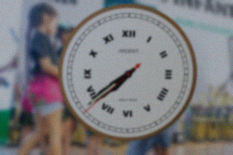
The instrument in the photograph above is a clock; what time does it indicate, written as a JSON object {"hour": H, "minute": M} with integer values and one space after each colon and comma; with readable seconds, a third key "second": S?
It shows {"hour": 7, "minute": 38, "second": 38}
